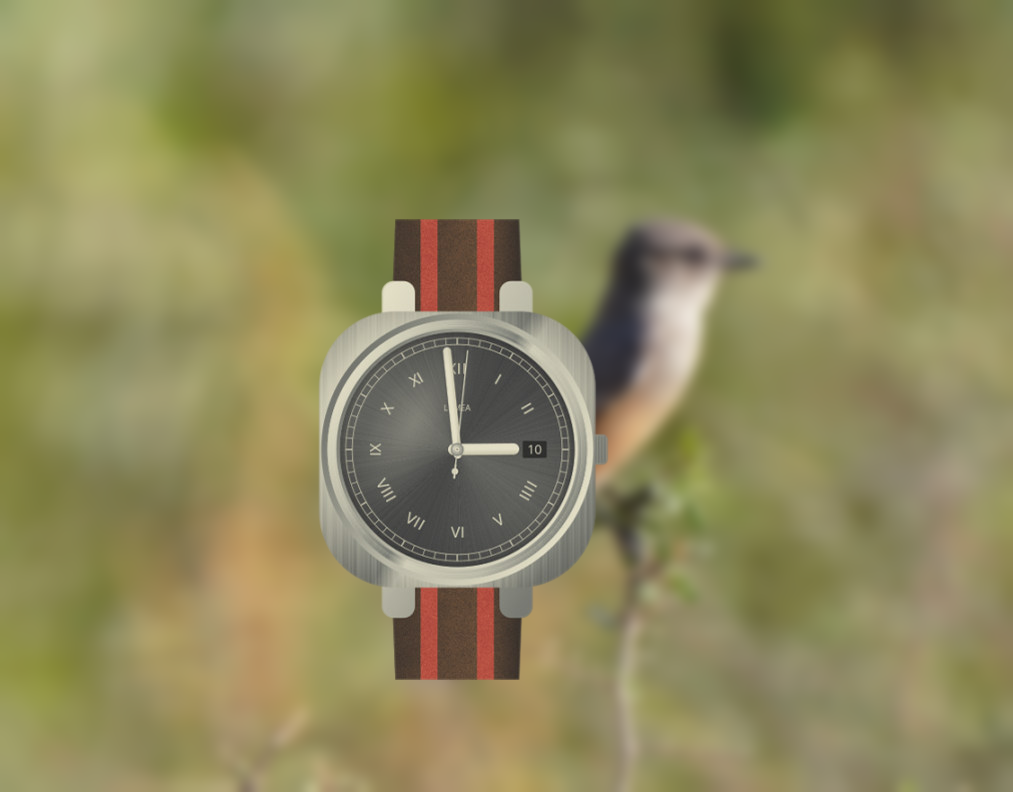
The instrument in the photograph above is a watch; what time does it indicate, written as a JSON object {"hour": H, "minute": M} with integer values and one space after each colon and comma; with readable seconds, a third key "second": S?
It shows {"hour": 2, "minute": 59, "second": 1}
